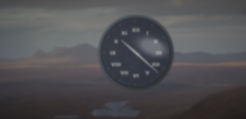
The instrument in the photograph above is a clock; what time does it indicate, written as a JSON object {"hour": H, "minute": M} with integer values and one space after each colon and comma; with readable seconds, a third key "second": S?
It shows {"hour": 10, "minute": 22}
